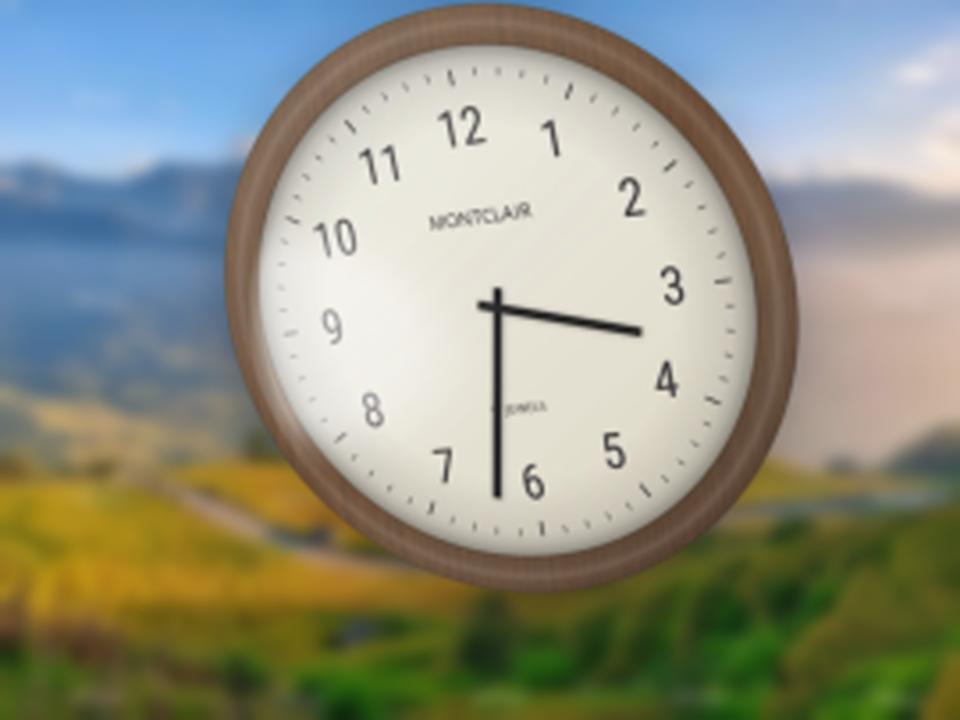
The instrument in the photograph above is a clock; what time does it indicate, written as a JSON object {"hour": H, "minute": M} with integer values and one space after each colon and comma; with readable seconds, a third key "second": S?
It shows {"hour": 3, "minute": 32}
